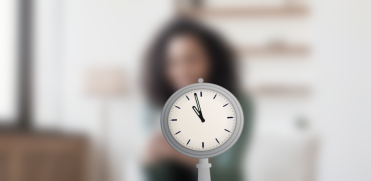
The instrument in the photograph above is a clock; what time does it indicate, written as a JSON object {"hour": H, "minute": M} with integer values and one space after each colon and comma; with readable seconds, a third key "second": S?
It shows {"hour": 10, "minute": 58}
